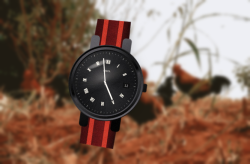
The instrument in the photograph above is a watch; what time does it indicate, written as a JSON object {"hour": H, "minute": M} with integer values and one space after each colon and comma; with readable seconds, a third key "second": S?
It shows {"hour": 4, "minute": 58}
